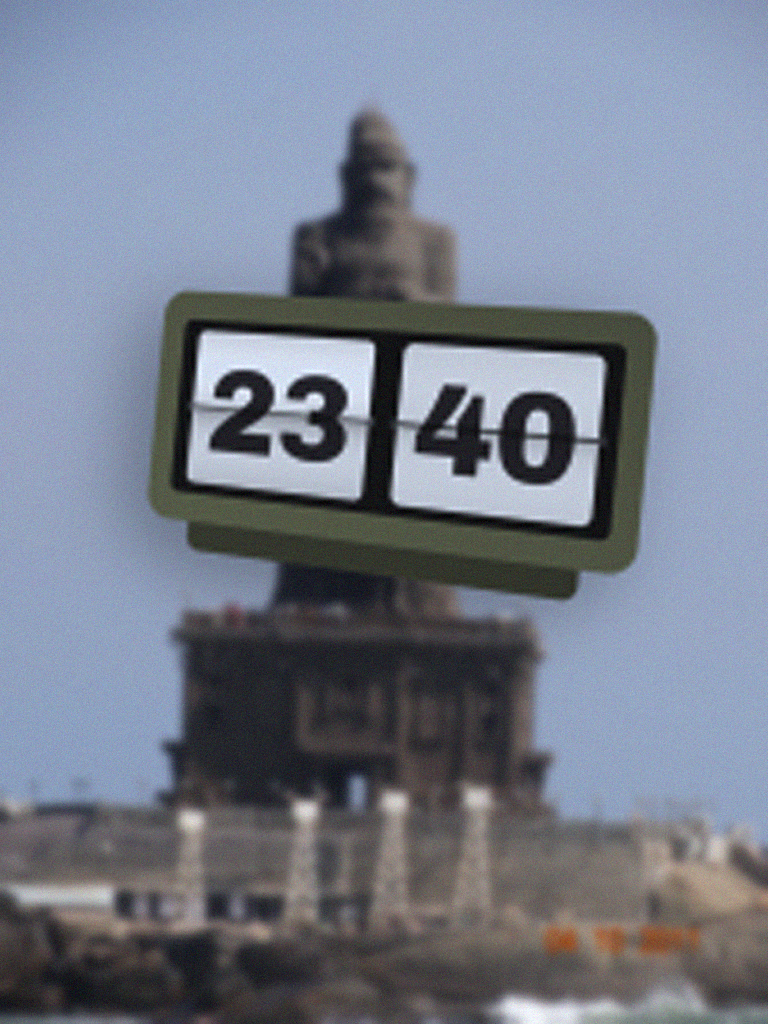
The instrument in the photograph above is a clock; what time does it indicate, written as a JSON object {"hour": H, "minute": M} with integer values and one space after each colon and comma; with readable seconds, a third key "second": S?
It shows {"hour": 23, "minute": 40}
